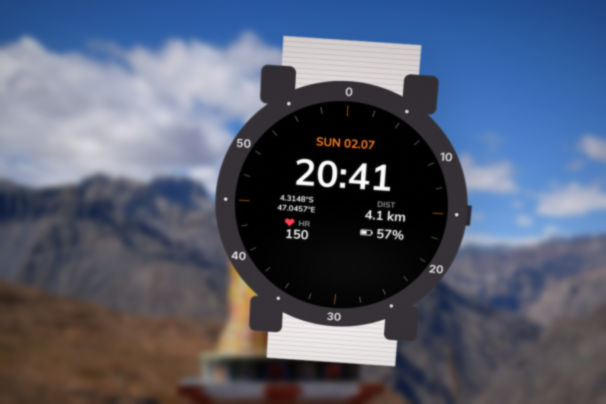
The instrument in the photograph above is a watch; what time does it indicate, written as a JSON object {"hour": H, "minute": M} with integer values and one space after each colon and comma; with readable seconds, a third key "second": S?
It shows {"hour": 20, "minute": 41}
